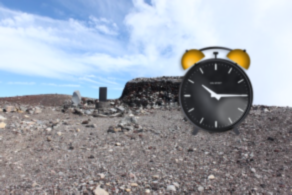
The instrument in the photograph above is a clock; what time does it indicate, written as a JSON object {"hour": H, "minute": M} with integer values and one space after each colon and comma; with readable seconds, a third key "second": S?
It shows {"hour": 10, "minute": 15}
